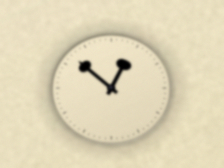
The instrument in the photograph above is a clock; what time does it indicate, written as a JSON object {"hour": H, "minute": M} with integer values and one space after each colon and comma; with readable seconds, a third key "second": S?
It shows {"hour": 12, "minute": 52}
